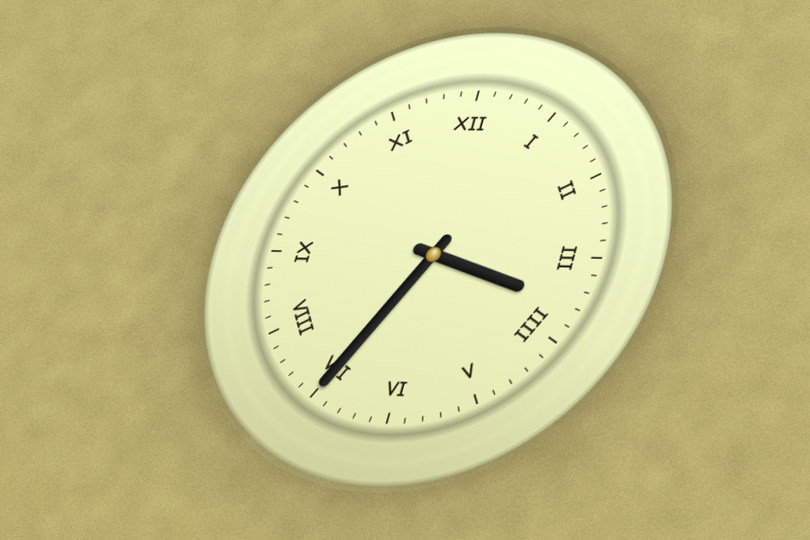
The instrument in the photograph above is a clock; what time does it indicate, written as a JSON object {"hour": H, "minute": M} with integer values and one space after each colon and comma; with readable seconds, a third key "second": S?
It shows {"hour": 3, "minute": 35}
